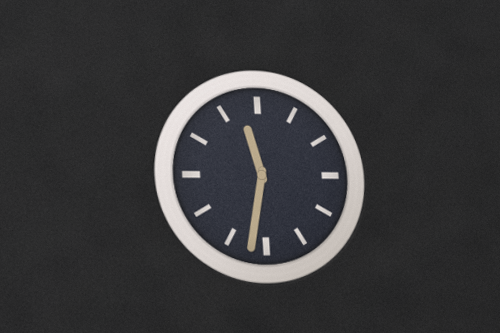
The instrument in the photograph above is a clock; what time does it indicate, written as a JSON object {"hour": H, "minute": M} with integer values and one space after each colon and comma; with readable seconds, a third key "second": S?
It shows {"hour": 11, "minute": 32}
